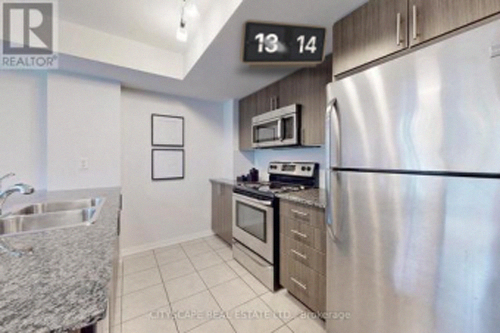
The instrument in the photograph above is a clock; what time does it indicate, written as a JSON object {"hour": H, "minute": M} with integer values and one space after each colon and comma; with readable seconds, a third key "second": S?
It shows {"hour": 13, "minute": 14}
